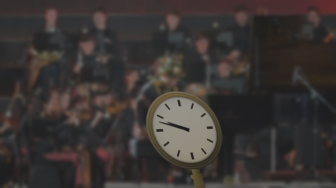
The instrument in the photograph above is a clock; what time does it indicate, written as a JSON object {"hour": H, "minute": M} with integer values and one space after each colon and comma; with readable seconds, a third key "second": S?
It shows {"hour": 9, "minute": 48}
